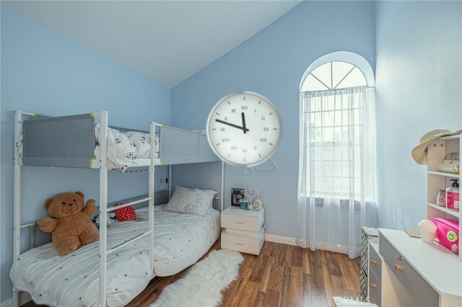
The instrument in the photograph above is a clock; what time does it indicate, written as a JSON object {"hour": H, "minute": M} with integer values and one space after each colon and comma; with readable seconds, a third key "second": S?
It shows {"hour": 11, "minute": 48}
